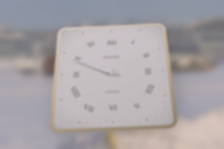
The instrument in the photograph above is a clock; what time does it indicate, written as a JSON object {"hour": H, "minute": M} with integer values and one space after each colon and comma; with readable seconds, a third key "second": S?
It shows {"hour": 9, "minute": 49}
